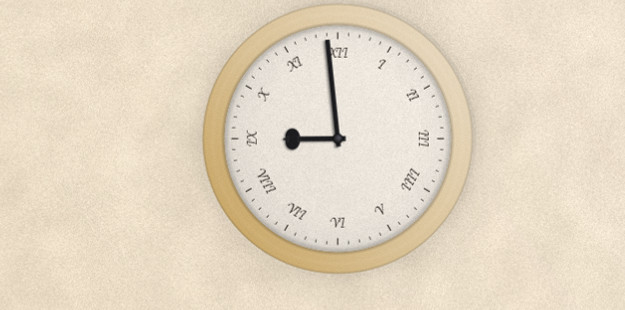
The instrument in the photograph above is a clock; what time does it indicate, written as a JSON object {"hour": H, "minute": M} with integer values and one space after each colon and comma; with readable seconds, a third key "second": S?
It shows {"hour": 8, "minute": 59}
